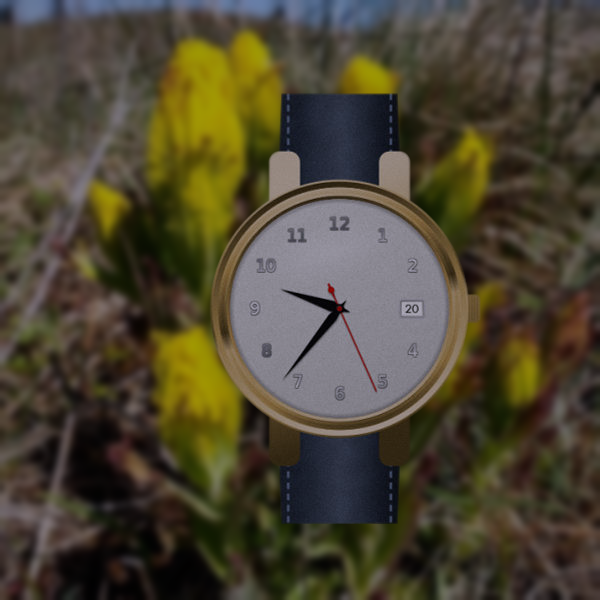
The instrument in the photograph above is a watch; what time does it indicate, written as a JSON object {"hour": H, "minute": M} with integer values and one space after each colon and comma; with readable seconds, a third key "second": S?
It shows {"hour": 9, "minute": 36, "second": 26}
